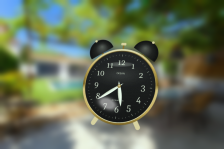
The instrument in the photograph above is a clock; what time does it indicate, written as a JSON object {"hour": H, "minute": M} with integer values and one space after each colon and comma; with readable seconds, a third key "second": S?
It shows {"hour": 5, "minute": 39}
